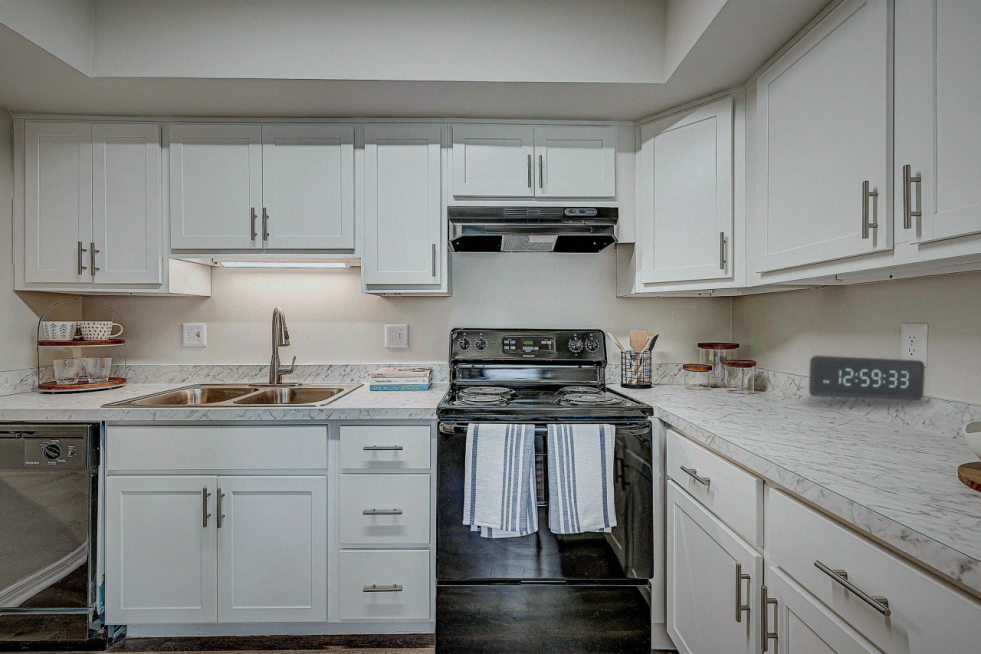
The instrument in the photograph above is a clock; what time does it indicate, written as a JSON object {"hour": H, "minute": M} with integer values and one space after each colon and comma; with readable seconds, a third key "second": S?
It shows {"hour": 12, "minute": 59, "second": 33}
